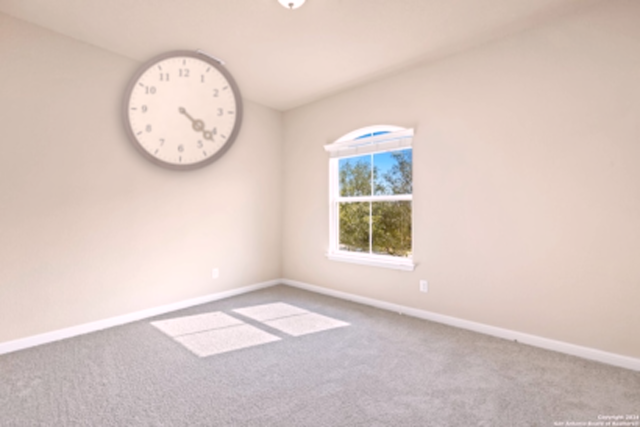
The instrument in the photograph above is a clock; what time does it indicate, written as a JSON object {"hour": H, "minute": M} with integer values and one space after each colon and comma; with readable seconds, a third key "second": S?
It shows {"hour": 4, "minute": 22}
